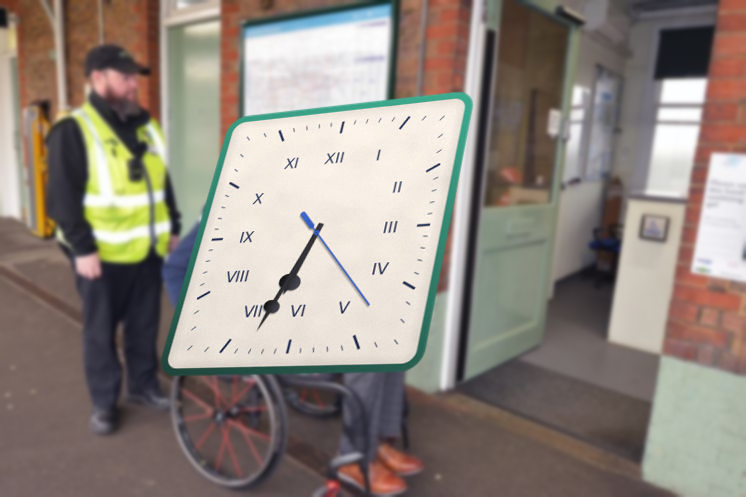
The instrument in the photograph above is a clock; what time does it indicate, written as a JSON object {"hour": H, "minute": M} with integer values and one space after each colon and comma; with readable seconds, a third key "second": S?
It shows {"hour": 6, "minute": 33, "second": 23}
